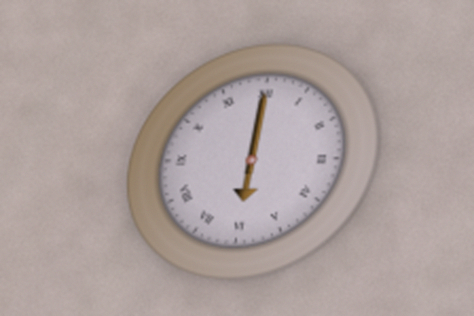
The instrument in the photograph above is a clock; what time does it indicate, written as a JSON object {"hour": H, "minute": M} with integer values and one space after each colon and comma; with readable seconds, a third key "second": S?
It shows {"hour": 6, "minute": 0}
